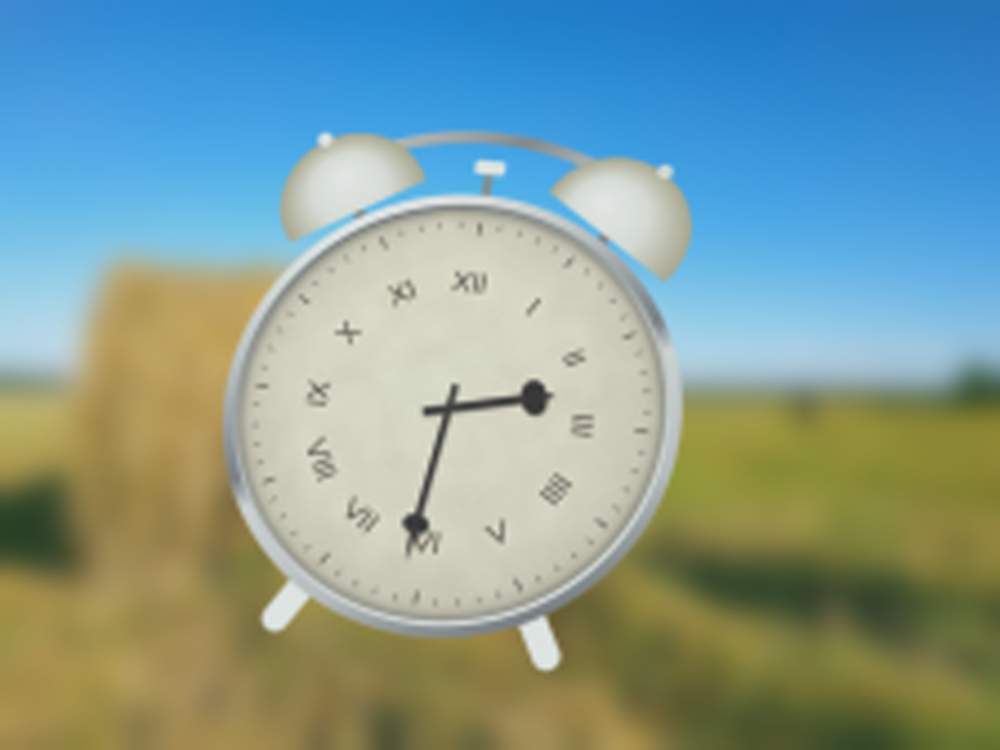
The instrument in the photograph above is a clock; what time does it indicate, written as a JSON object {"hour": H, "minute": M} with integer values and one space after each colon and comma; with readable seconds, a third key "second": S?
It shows {"hour": 2, "minute": 31}
